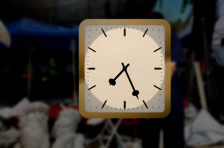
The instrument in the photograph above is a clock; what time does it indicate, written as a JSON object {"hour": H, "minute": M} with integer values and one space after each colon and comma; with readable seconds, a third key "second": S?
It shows {"hour": 7, "minute": 26}
